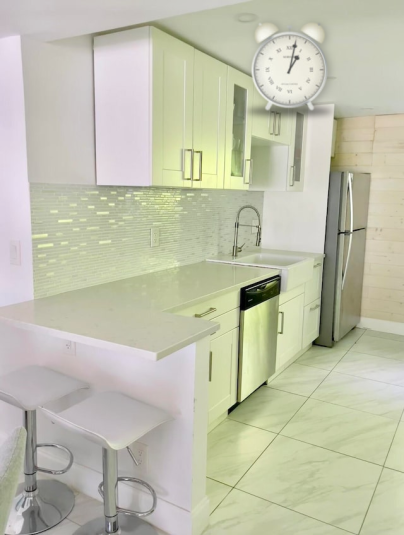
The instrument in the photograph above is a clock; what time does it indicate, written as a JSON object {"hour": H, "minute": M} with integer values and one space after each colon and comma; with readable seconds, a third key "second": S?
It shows {"hour": 1, "minute": 2}
